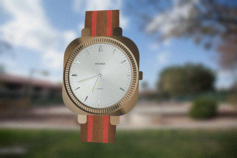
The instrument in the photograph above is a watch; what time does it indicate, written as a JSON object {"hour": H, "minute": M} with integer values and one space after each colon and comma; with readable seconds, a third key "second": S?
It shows {"hour": 6, "minute": 42}
